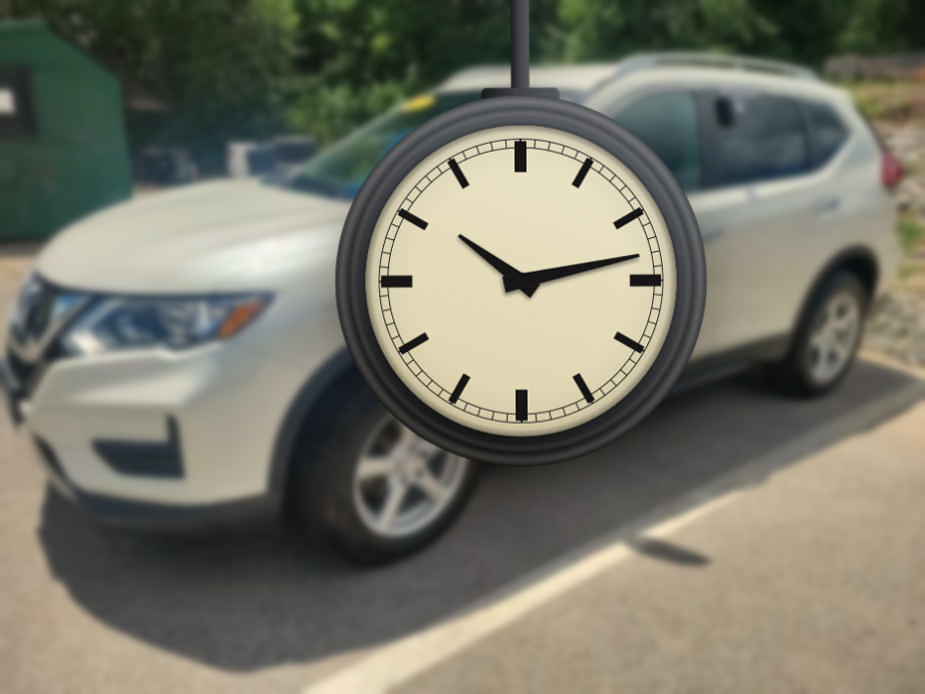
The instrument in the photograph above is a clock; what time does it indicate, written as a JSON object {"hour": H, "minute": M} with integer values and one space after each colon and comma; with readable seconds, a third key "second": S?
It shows {"hour": 10, "minute": 13}
